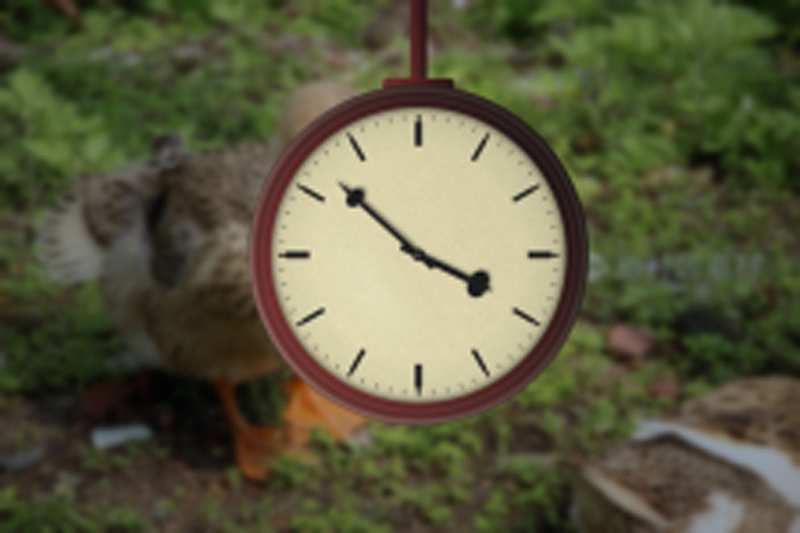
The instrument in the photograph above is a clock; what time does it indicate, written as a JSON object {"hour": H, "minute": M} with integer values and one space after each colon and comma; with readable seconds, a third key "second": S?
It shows {"hour": 3, "minute": 52}
